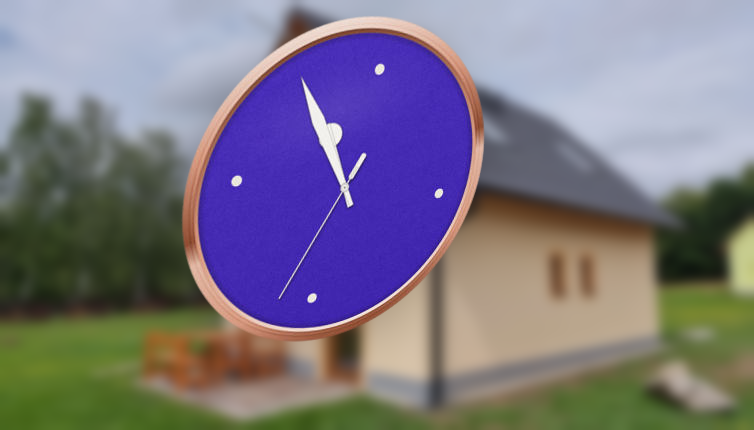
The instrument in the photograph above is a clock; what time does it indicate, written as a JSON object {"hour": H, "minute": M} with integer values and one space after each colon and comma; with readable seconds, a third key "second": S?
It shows {"hour": 10, "minute": 53, "second": 33}
